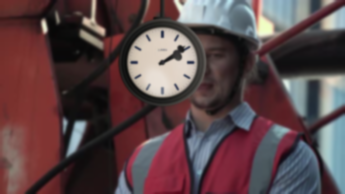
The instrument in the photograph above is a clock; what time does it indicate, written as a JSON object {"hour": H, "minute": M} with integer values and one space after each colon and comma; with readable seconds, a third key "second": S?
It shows {"hour": 2, "minute": 9}
